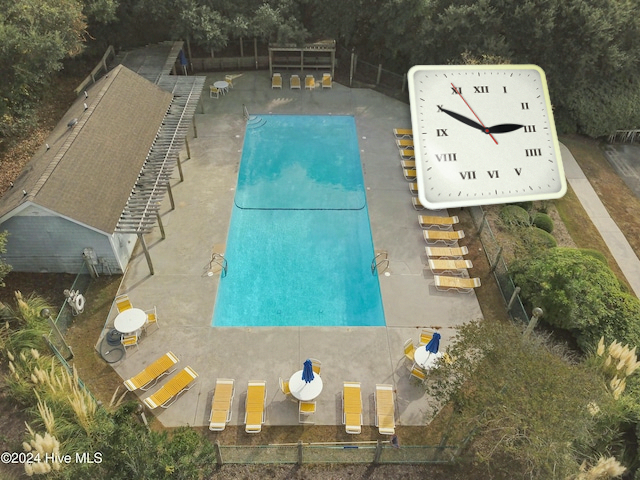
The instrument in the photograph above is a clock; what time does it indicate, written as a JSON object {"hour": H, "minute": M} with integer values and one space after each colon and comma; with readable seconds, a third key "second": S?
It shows {"hour": 2, "minute": 49, "second": 55}
